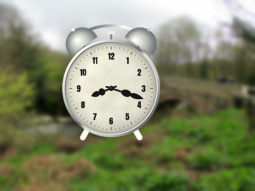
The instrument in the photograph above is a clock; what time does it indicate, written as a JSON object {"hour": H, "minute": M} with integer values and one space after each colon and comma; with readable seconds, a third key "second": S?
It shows {"hour": 8, "minute": 18}
